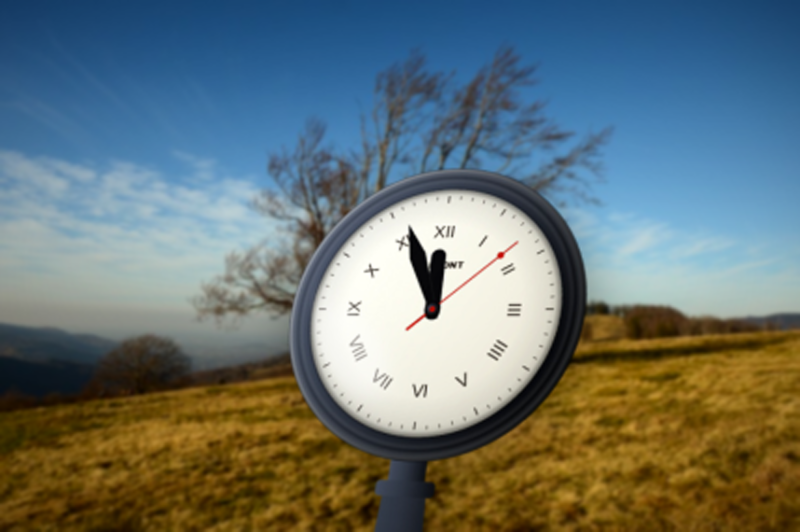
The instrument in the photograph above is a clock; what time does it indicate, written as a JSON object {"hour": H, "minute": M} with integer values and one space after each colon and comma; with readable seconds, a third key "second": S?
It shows {"hour": 11, "minute": 56, "second": 8}
